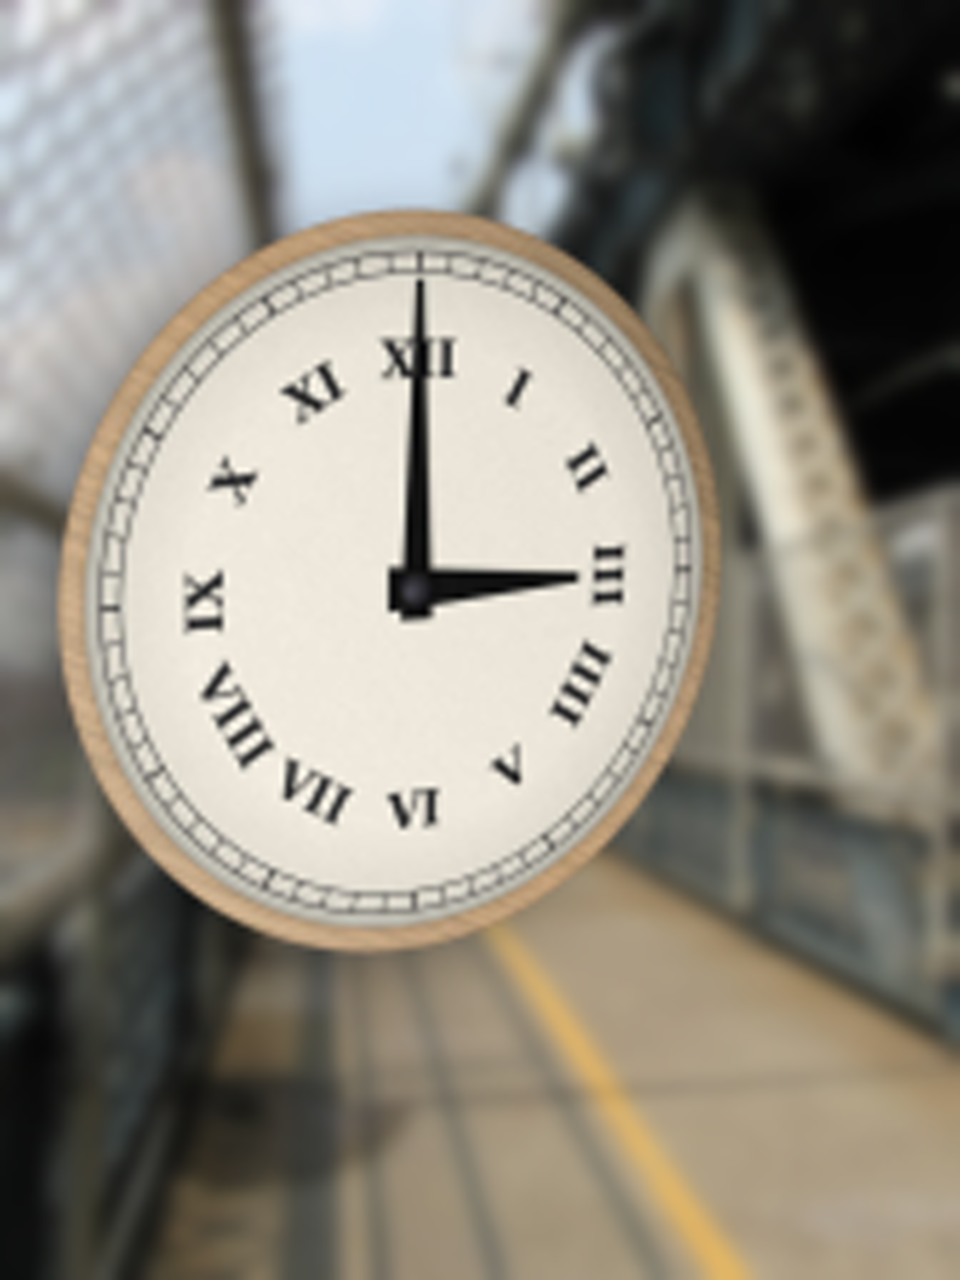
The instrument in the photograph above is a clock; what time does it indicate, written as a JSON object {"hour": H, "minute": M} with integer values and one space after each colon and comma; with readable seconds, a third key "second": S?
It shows {"hour": 3, "minute": 0}
